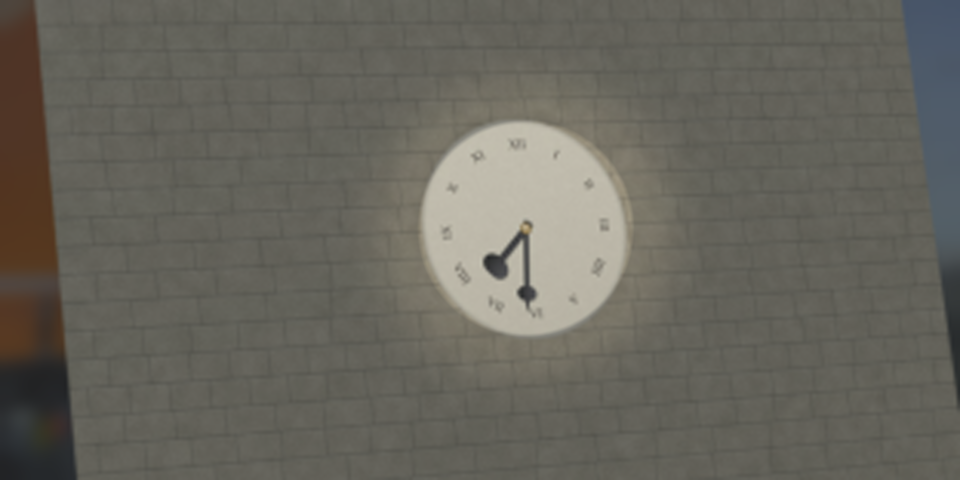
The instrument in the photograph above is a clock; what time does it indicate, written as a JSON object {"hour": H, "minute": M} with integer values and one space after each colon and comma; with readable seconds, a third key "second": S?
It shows {"hour": 7, "minute": 31}
